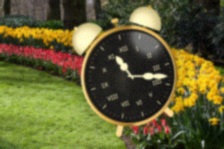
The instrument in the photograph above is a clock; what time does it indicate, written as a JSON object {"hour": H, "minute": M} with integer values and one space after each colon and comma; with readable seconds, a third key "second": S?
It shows {"hour": 11, "minute": 18}
